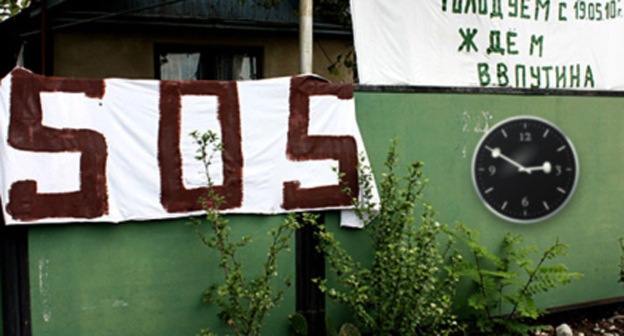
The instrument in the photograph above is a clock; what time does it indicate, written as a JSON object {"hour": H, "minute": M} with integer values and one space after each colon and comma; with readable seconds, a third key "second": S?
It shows {"hour": 2, "minute": 50}
